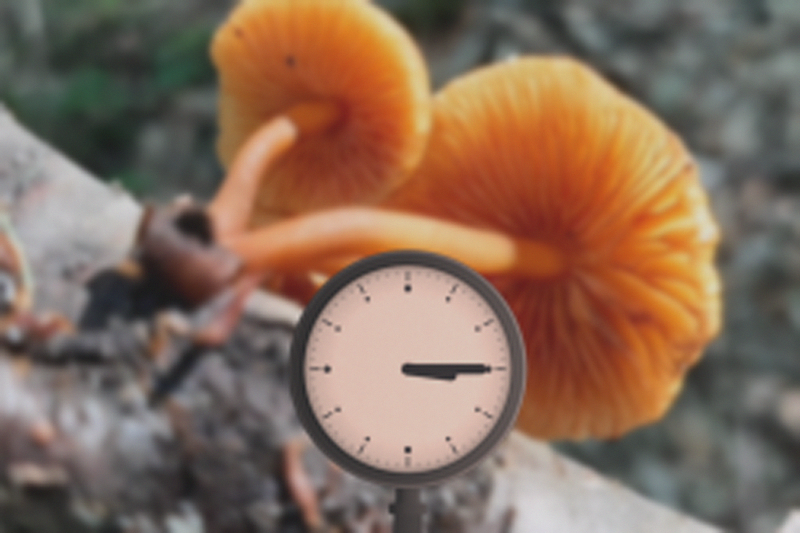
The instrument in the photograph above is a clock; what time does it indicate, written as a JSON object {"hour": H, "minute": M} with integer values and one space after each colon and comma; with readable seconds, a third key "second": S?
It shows {"hour": 3, "minute": 15}
